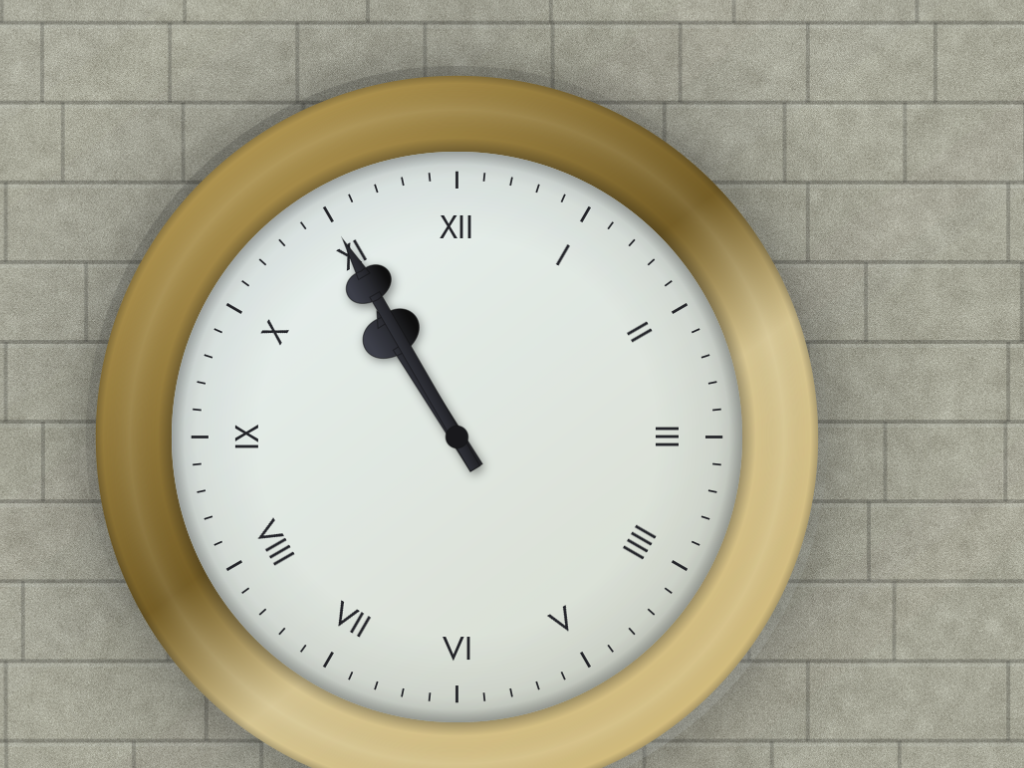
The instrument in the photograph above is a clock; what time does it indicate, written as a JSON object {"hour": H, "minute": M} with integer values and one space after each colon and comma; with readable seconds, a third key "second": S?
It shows {"hour": 10, "minute": 55}
